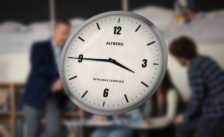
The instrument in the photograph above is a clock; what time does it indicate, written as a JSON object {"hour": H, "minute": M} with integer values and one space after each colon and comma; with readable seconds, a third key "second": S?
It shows {"hour": 3, "minute": 45}
